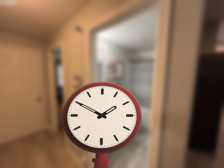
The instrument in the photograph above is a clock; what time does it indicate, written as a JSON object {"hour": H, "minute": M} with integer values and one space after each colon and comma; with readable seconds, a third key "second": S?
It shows {"hour": 1, "minute": 50}
